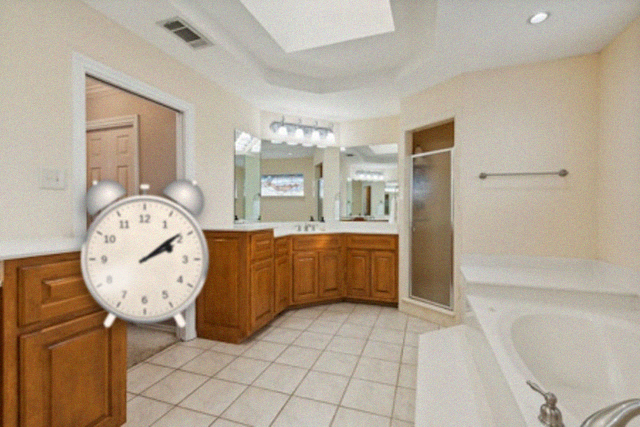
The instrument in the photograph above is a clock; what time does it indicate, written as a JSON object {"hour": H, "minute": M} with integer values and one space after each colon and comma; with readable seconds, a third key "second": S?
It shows {"hour": 2, "minute": 9}
